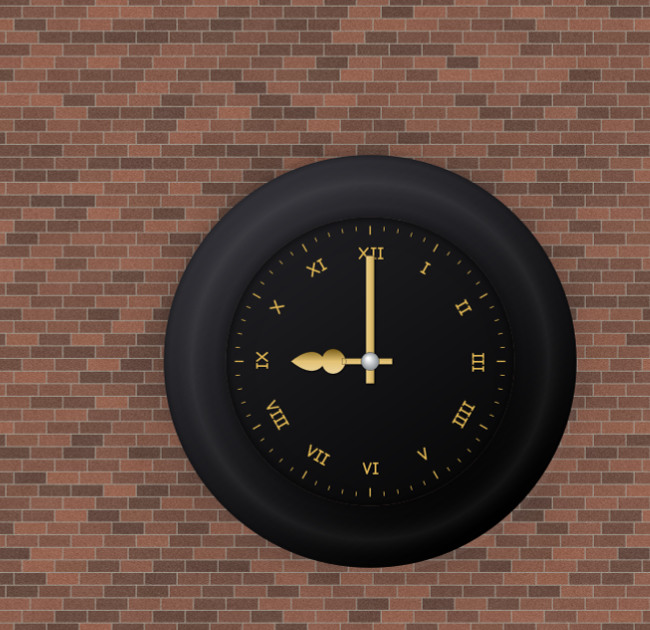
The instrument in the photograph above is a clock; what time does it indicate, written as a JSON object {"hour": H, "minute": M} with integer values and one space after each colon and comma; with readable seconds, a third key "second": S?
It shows {"hour": 9, "minute": 0}
